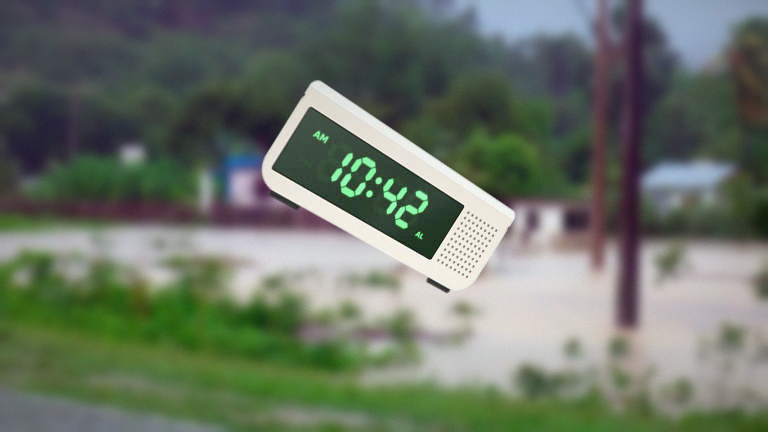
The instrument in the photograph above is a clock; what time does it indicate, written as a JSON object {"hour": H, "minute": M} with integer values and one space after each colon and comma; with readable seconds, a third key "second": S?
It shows {"hour": 10, "minute": 42}
